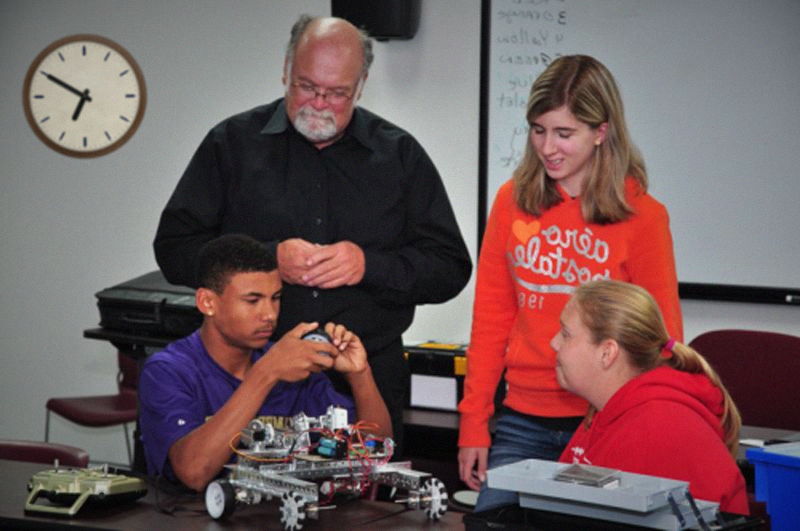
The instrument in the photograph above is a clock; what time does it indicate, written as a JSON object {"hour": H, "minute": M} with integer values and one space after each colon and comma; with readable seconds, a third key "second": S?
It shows {"hour": 6, "minute": 50}
